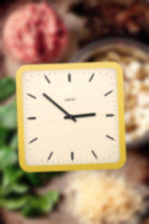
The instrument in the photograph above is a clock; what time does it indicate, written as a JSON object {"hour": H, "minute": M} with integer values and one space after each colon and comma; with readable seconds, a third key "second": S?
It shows {"hour": 2, "minute": 52}
